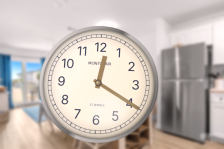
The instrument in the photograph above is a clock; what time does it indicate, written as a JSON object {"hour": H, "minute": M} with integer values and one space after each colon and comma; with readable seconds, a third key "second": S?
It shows {"hour": 12, "minute": 20}
